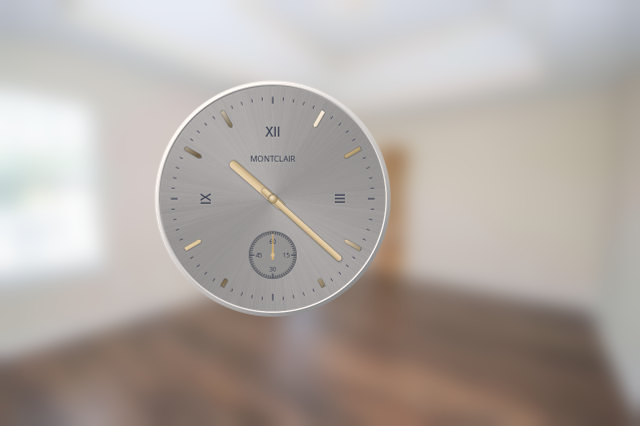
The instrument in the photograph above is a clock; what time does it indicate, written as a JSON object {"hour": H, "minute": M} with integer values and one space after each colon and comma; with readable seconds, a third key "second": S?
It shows {"hour": 10, "minute": 22}
